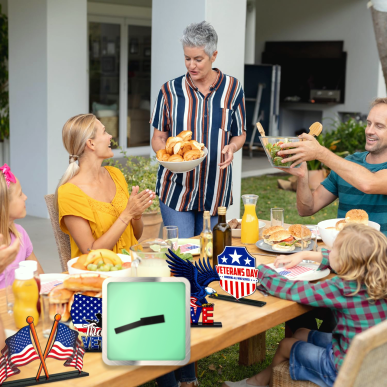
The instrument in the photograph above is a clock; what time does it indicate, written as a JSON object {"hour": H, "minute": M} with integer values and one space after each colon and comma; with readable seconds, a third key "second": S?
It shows {"hour": 2, "minute": 42}
